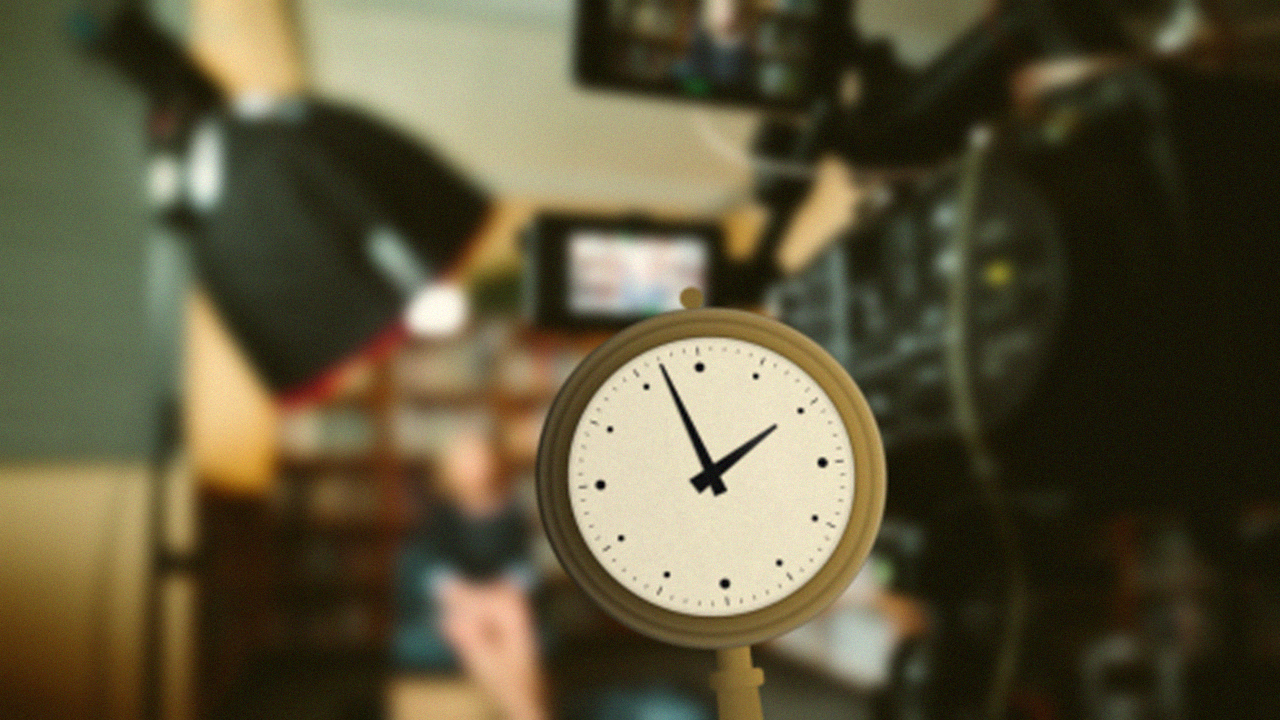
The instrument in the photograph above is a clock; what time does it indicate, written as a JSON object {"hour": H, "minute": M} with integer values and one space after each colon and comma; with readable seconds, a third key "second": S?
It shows {"hour": 1, "minute": 57}
